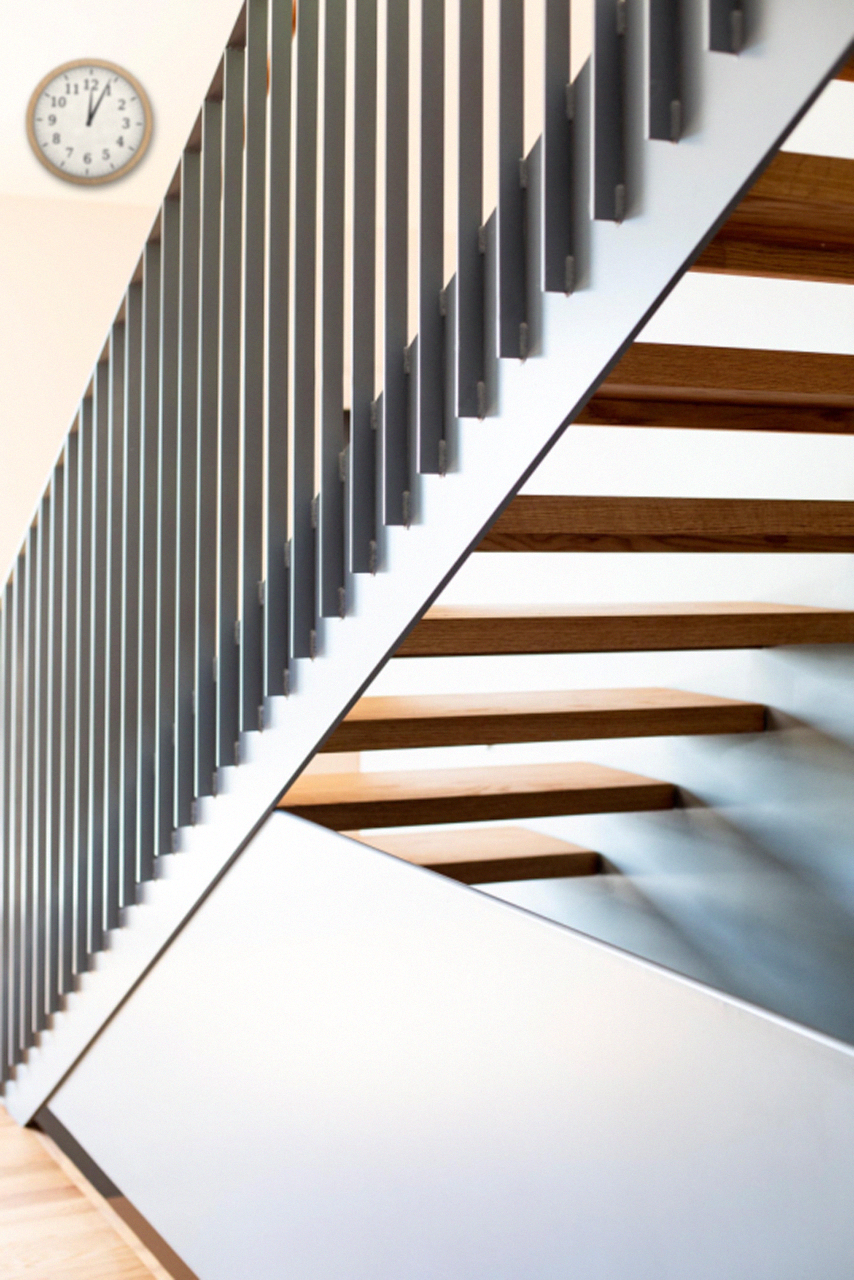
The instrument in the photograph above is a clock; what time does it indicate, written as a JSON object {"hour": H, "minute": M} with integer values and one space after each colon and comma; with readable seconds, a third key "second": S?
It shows {"hour": 12, "minute": 4}
